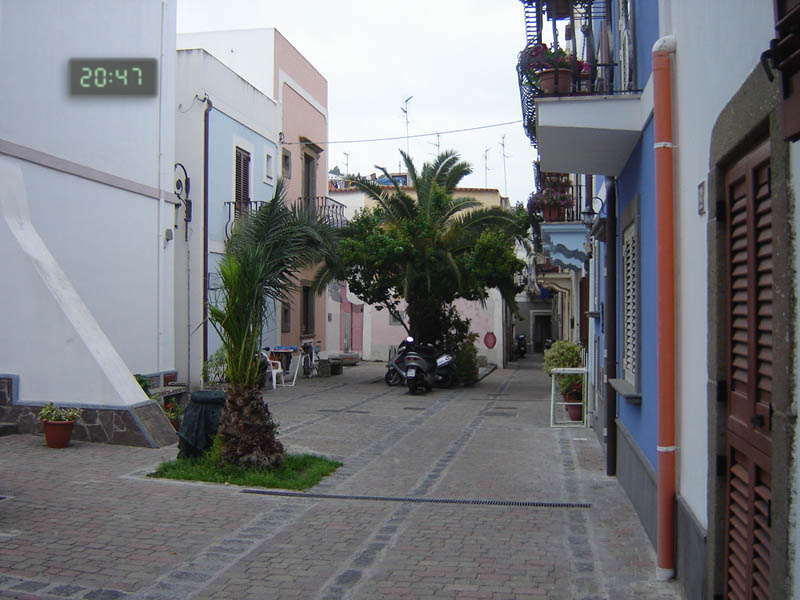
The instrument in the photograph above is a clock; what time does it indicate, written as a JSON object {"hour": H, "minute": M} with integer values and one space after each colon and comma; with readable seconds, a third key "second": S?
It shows {"hour": 20, "minute": 47}
